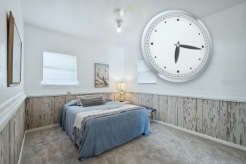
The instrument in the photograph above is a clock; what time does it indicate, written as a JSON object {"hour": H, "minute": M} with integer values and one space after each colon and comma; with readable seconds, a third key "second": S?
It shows {"hour": 6, "minute": 16}
